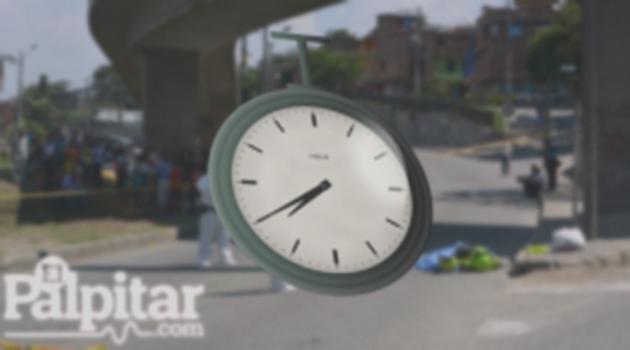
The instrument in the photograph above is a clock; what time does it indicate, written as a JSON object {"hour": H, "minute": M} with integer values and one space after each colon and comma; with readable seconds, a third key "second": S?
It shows {"hour": 7, "minute": 40}
